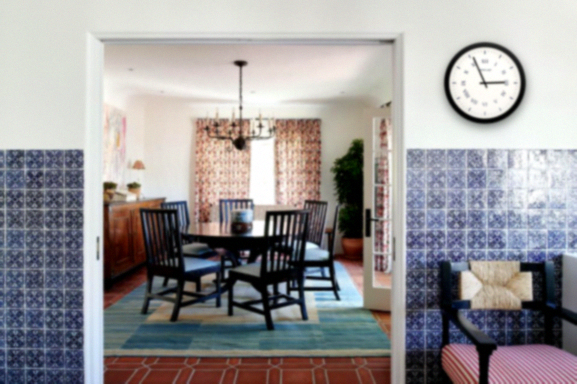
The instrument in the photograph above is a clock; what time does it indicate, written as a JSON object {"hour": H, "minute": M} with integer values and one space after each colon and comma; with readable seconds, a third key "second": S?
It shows {"hour": 2, "minute": 56}
